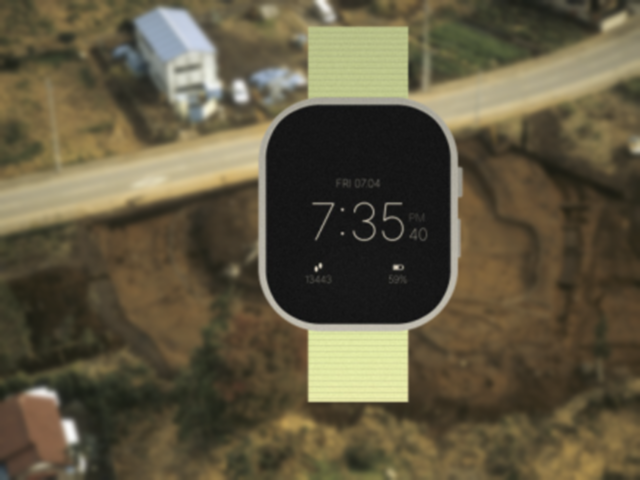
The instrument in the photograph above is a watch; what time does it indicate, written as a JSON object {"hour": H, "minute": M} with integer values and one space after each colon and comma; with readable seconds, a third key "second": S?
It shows {"hour": 7, "minute": 35, "second": 40}
